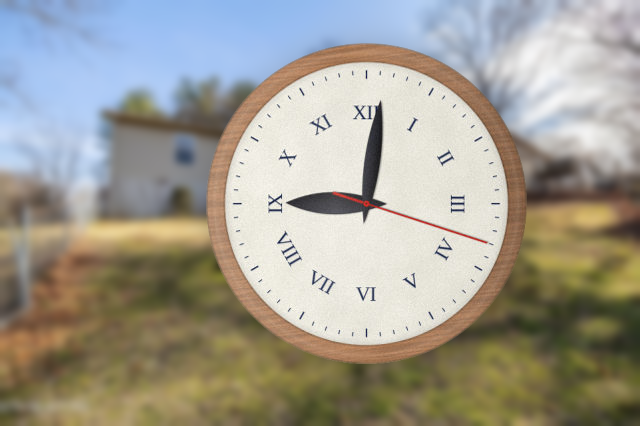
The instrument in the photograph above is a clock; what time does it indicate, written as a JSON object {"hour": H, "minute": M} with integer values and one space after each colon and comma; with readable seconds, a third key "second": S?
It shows {"hour": 9, "minute": 1, "second": 18}
